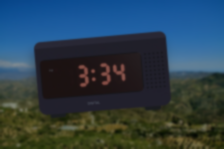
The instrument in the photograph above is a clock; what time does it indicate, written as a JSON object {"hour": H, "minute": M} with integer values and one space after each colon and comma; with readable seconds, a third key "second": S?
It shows {"hour": 3, "minute": 34}
